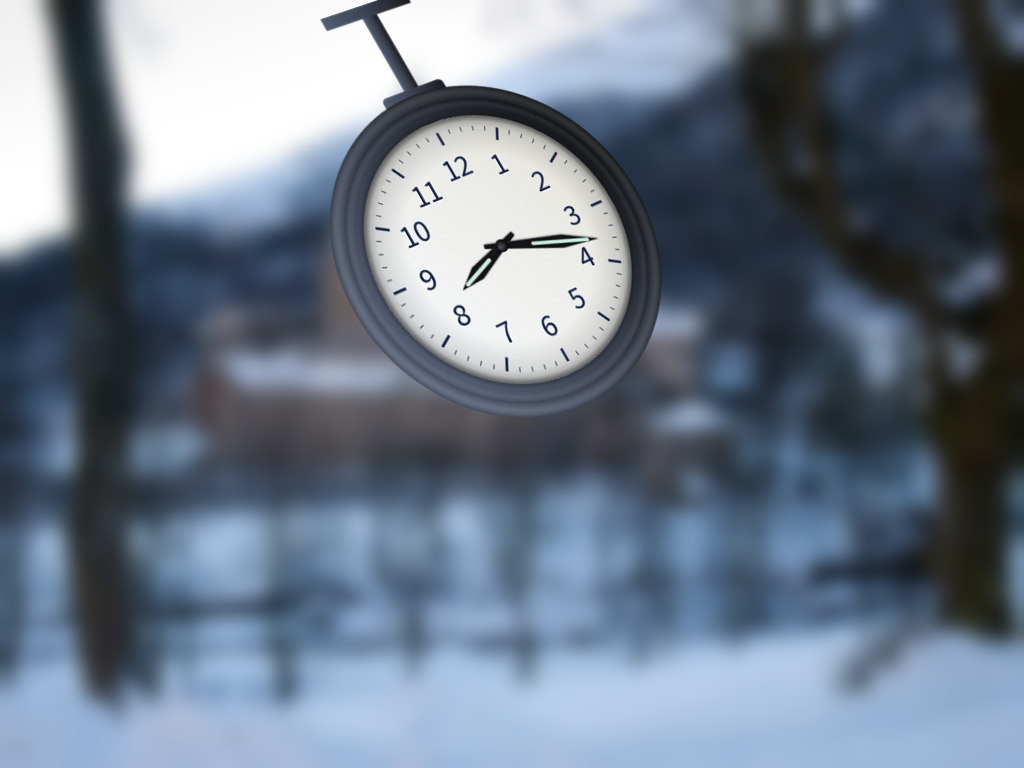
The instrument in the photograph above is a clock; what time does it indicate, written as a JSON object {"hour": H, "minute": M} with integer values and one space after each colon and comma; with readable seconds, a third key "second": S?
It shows {"hour": 8, "minute": 18}
